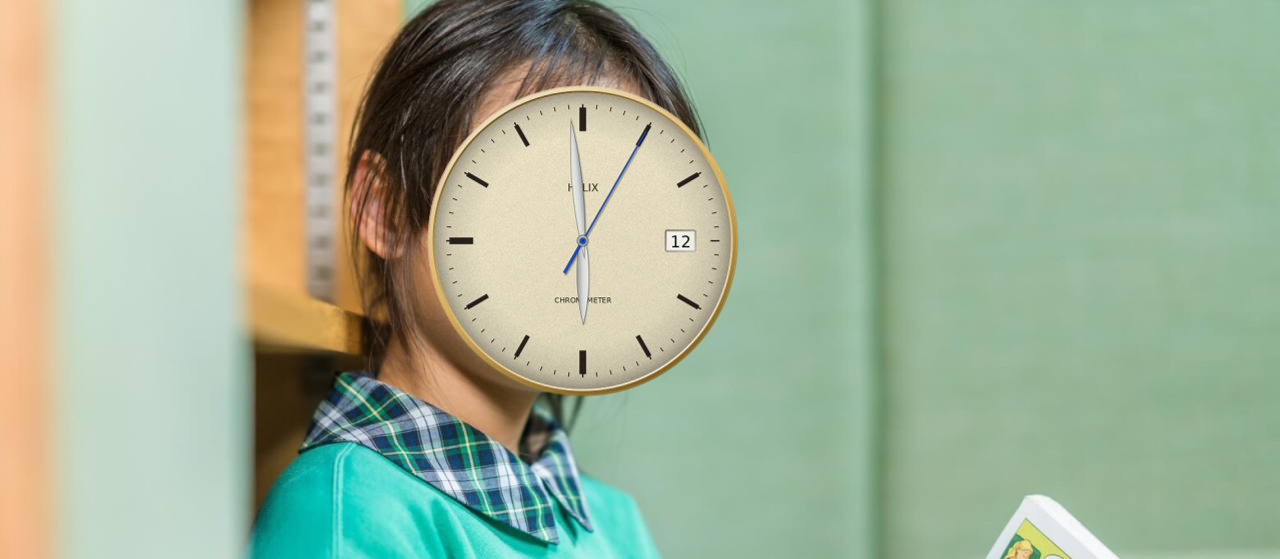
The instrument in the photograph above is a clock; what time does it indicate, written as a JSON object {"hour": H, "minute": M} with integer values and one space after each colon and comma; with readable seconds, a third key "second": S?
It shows {"hour": 5, "minute": 59, "second": 5}
